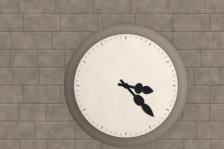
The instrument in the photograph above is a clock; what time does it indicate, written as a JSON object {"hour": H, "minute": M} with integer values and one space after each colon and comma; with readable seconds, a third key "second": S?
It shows {"hour": 3, "minute": 23}
